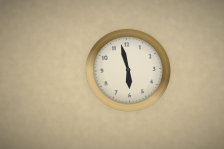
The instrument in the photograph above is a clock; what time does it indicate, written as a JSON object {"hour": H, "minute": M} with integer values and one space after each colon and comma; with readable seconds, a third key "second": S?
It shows {"hour": 5, "minute": 58}
